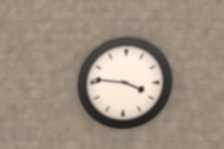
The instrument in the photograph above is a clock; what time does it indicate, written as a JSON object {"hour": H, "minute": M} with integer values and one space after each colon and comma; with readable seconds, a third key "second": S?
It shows {"hour": 3, "minute": 46}
